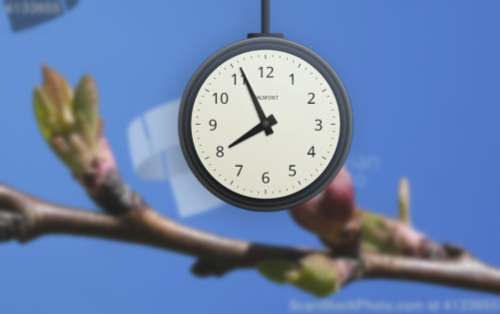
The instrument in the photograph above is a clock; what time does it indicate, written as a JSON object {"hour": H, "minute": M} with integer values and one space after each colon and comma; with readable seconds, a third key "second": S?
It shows {"hour": 7, "minute": 56}
